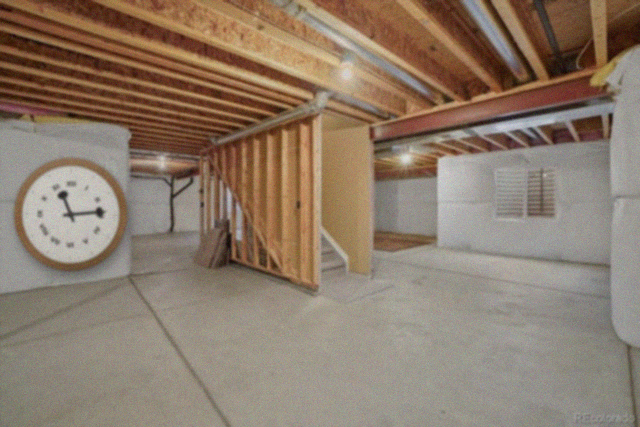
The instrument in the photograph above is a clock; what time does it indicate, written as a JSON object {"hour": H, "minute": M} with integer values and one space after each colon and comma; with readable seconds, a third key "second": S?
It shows {"hour": 11, "minute": 14}
